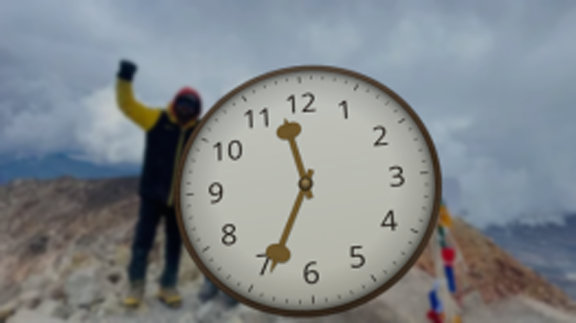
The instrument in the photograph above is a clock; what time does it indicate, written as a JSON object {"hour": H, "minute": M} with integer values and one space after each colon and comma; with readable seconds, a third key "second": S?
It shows {"hour": 11, "minute": 34}
